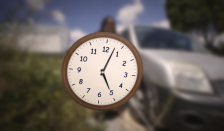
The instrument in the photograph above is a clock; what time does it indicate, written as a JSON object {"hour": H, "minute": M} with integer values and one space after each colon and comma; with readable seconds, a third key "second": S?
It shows {"hour": 5, "minute": 3}
